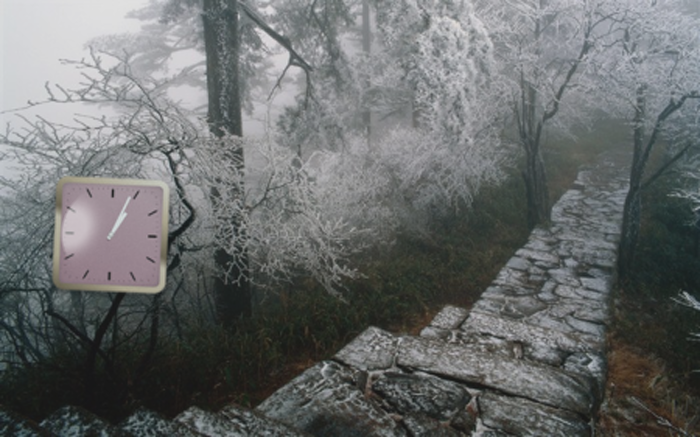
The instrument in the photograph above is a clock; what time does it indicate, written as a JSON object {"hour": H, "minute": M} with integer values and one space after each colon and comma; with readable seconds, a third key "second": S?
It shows {"hour": 1, "minute": 4}
